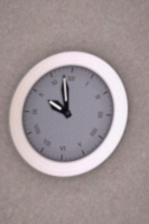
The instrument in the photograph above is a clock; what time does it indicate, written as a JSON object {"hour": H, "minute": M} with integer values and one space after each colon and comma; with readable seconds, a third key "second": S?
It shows {"hour": 9, "minute": 58}
